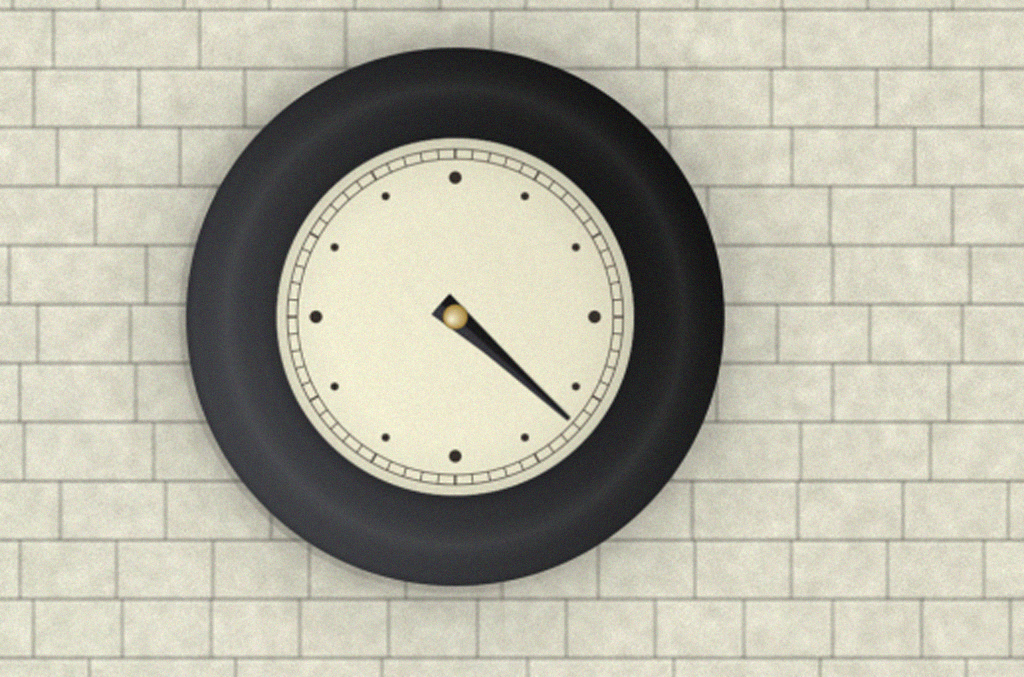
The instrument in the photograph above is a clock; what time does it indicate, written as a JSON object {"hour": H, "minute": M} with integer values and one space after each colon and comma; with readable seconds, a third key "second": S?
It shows {"hour": 4, "minute": 22}
